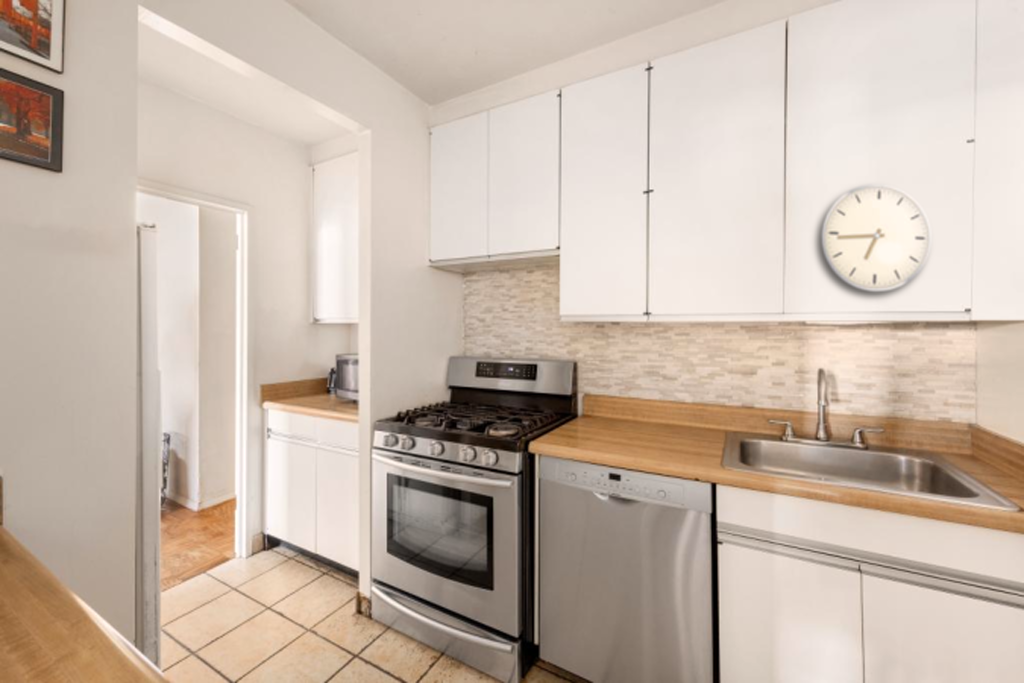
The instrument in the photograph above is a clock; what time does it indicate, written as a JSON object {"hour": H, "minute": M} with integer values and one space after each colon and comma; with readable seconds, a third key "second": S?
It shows {"hour": 6, "minute": 44}
